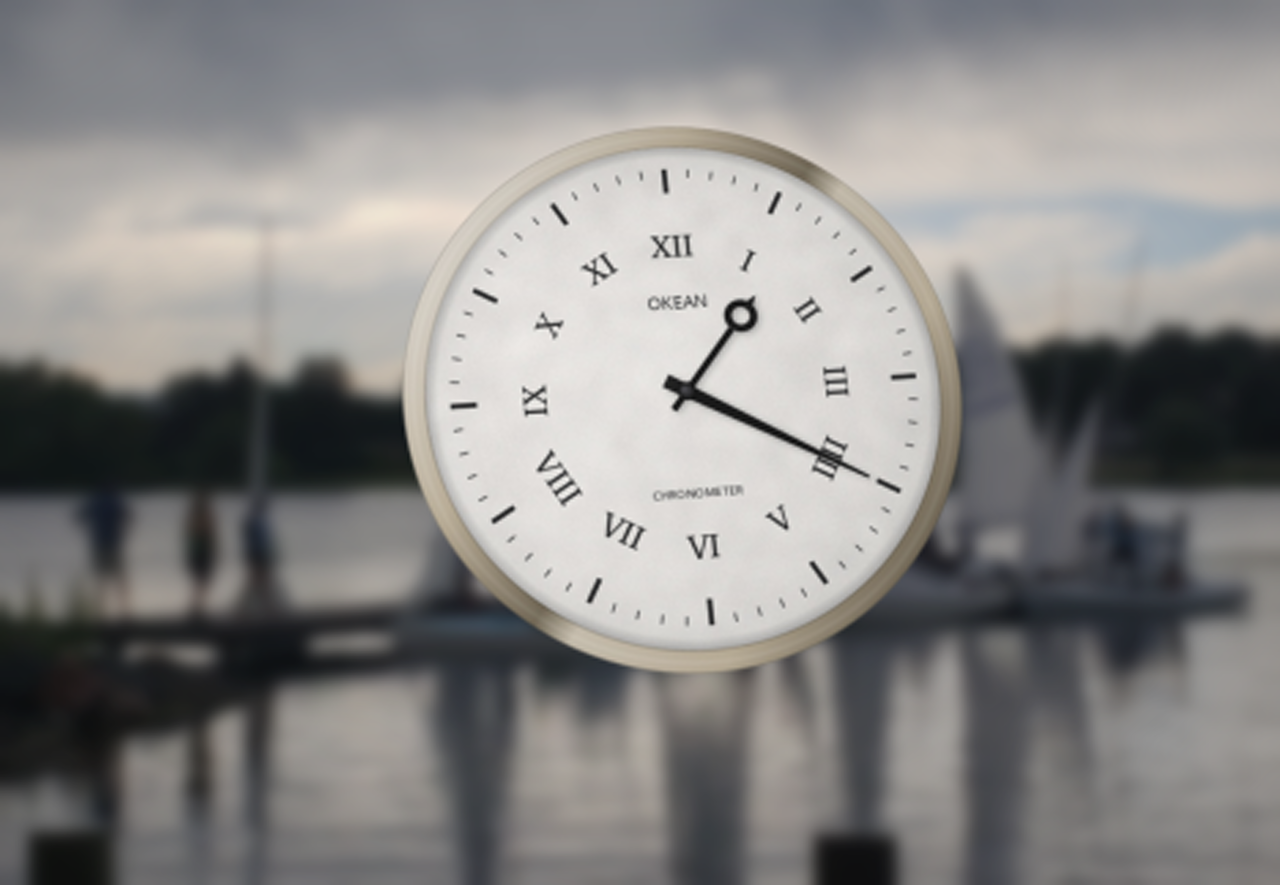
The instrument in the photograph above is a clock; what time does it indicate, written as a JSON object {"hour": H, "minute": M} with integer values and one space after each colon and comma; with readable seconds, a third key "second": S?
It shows {"hour": 1, "minute": 20}
